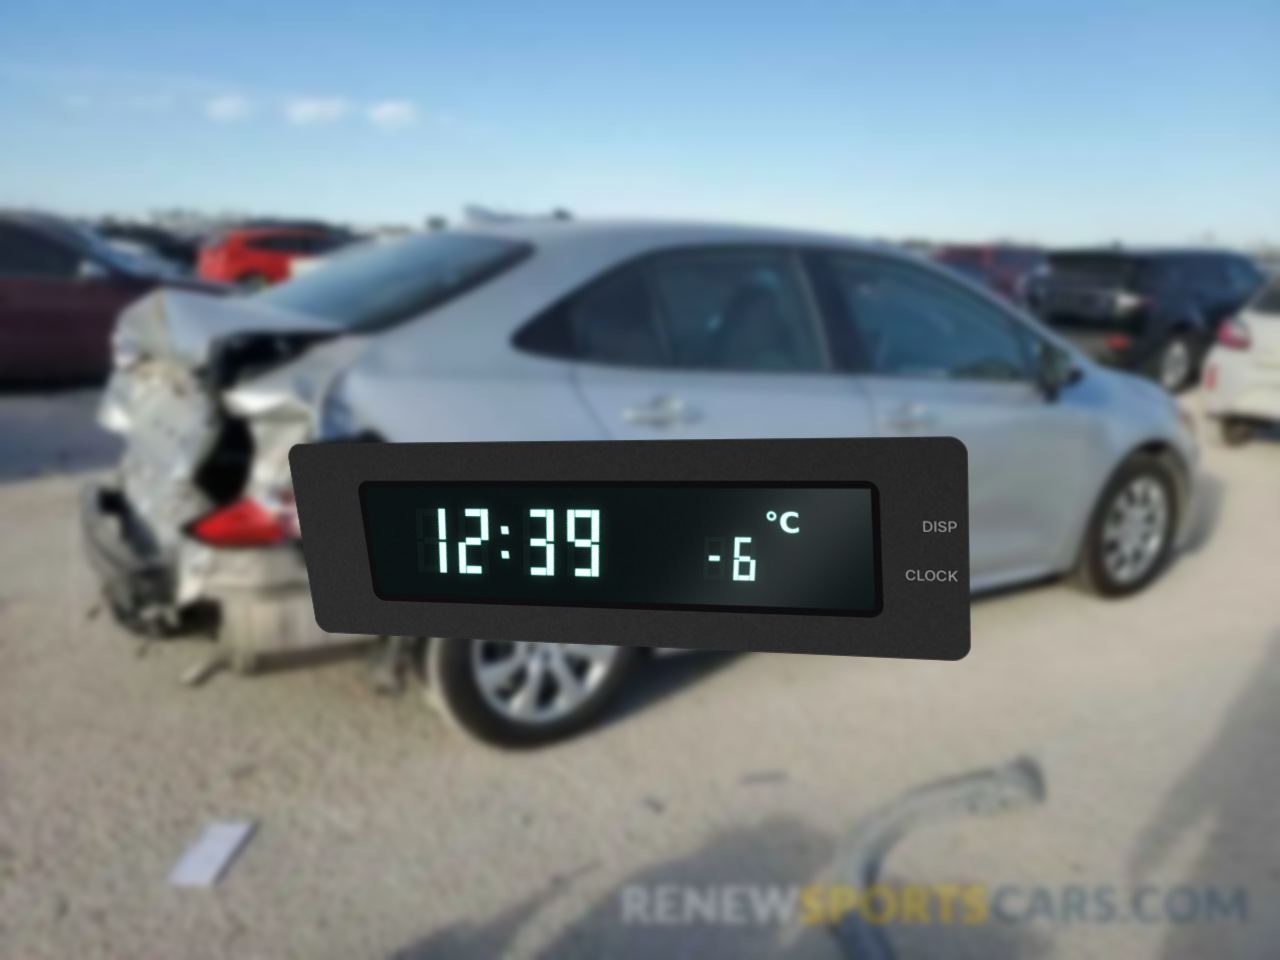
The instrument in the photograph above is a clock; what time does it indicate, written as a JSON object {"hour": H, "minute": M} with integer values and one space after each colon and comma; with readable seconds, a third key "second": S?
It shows {"hour": 12, "minute": 39}
